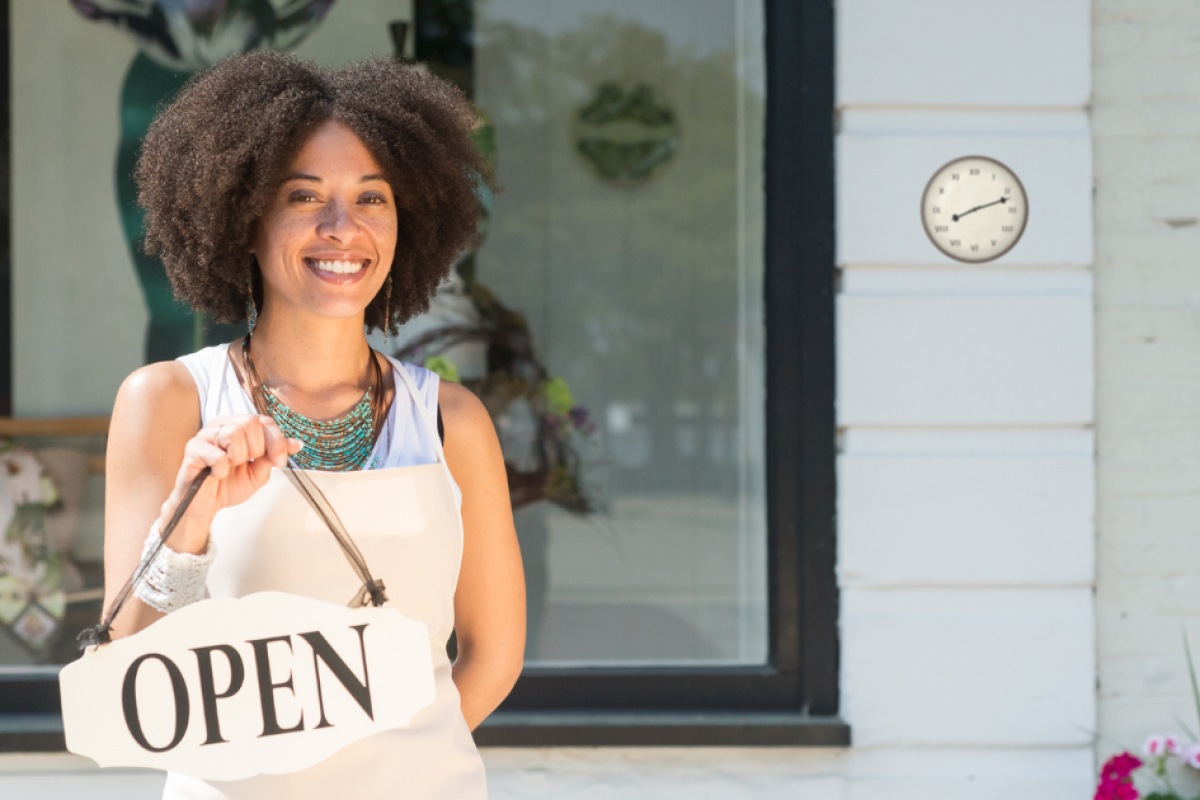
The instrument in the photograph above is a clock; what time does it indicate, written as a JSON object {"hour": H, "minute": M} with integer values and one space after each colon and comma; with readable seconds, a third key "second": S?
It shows {"hour": 8, "minute": 12}
